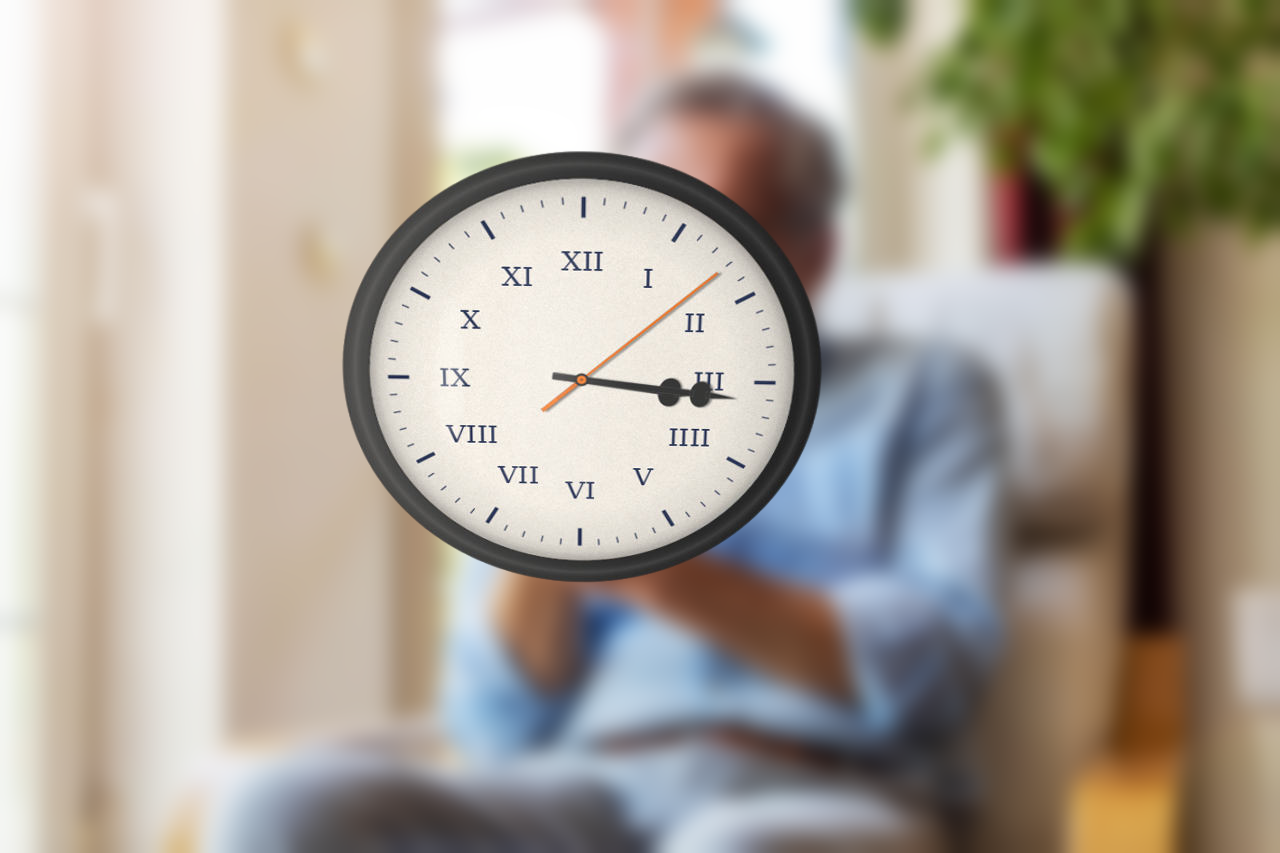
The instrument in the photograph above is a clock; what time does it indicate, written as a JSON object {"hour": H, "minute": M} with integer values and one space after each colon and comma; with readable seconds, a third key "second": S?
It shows {"hour": 3, "minute": 16, "second": 8}
